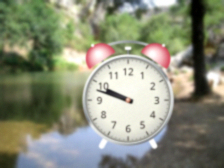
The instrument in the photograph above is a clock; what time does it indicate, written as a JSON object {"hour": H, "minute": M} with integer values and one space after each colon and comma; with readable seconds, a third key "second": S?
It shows {"hour": 9, "minute": 48}
